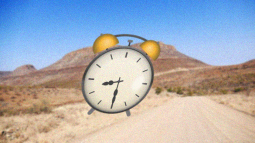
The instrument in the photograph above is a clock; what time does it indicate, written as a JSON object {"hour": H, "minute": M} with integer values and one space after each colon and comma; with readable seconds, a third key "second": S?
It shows {"hour": 8, "minute": 30}
